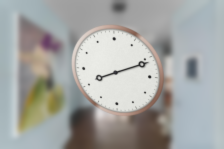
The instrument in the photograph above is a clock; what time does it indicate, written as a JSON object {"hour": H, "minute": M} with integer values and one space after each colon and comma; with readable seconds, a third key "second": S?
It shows {"hour": 8, "minute": 11}
